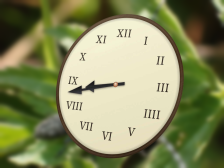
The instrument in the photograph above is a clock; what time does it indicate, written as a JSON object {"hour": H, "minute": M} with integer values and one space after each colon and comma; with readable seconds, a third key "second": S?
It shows {"hour": 8, "minute": 43}
